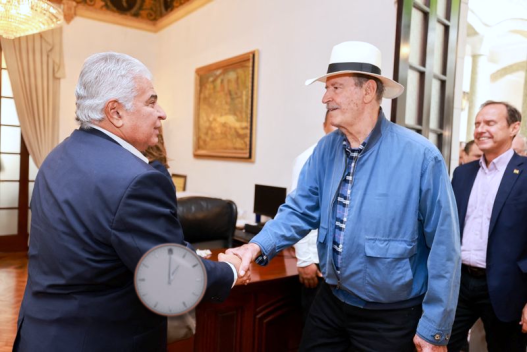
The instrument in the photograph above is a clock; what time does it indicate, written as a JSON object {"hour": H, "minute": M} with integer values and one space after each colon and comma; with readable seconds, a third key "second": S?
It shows {"hour": 1, "minute": 0}
